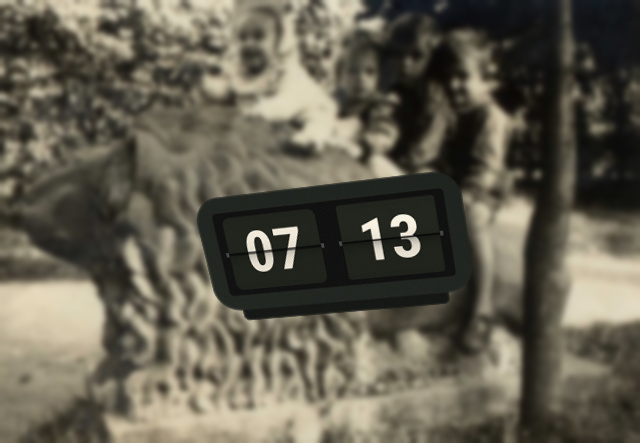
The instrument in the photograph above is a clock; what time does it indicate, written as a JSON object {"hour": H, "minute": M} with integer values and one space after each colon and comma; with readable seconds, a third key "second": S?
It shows {"hour": 7, "minute": 13}
